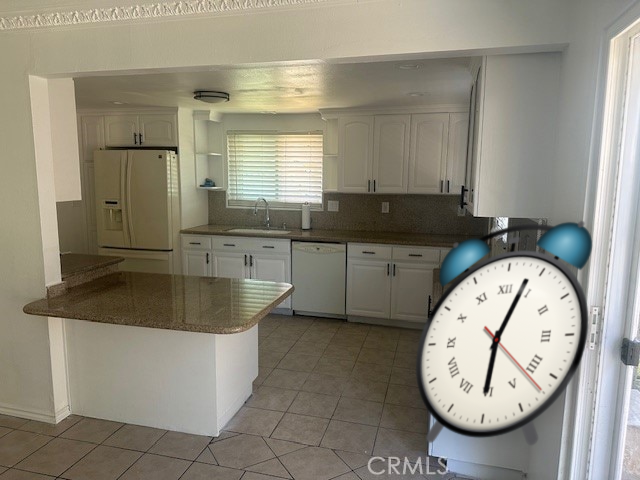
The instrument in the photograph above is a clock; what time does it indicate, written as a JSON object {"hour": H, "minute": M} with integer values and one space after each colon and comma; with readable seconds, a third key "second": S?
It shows {"hour": 6, "minute": 3, "second": 22}
